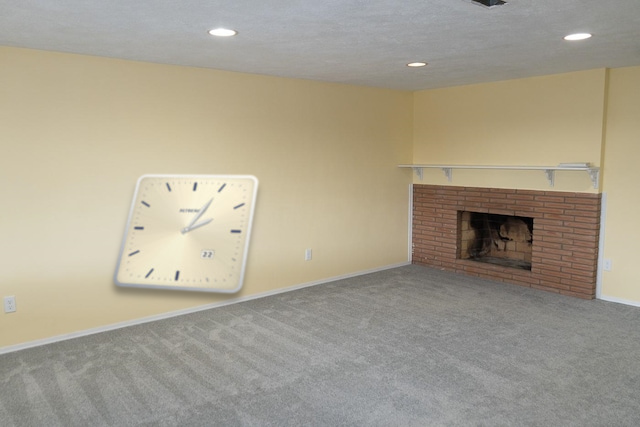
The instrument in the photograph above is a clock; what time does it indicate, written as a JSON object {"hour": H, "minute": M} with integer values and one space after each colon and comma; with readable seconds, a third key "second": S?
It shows {"hour": 2, "minute": 5}
